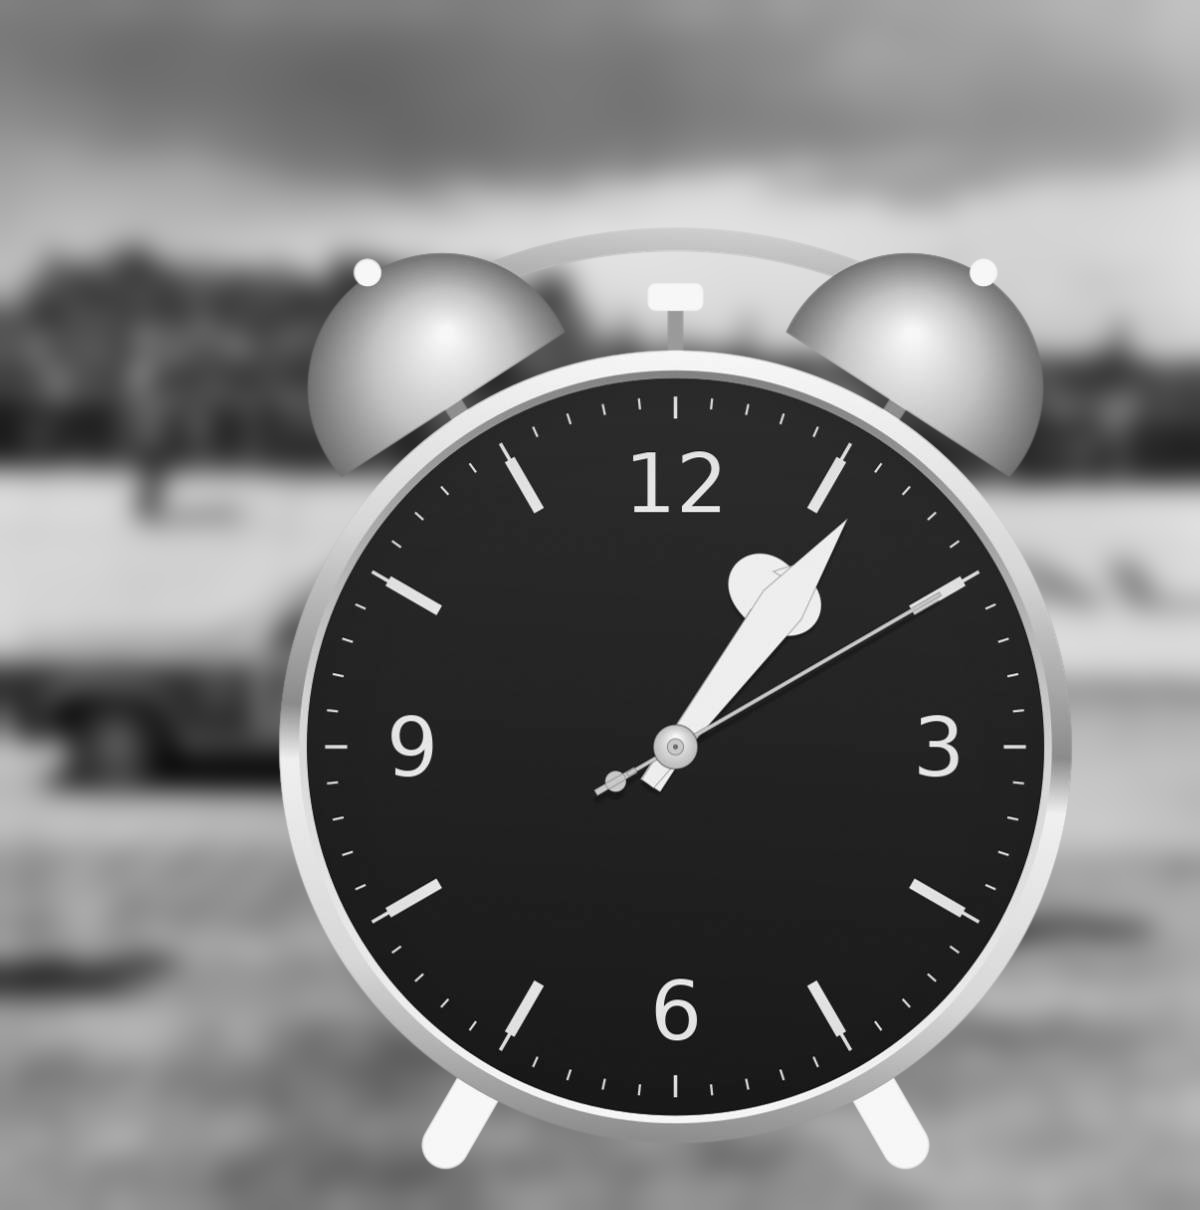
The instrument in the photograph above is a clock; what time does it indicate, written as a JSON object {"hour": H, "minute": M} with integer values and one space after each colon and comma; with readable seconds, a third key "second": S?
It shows {"hour": 1, "minute": 6, "second": 10}
